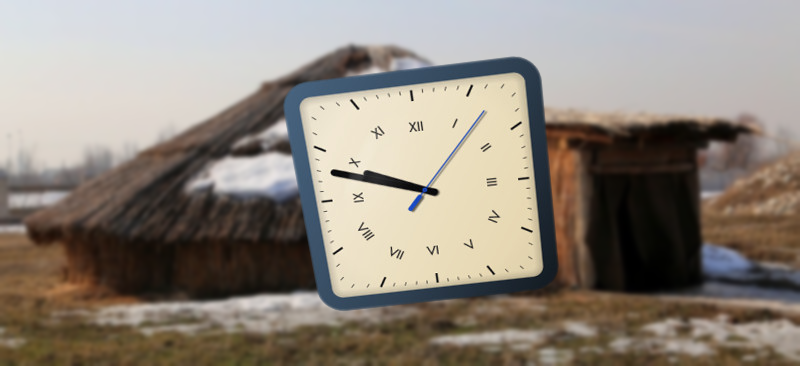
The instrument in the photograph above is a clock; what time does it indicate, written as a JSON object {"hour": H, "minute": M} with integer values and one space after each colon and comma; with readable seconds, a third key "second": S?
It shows {"hour": 9, "minute": 48, "second": 7}
